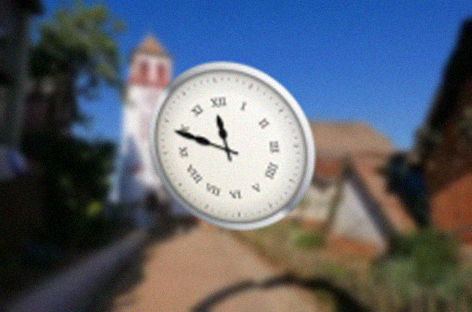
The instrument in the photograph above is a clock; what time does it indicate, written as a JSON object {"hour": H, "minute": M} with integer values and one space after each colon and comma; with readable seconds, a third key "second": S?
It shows {"hour": 11, "minute": 49}
